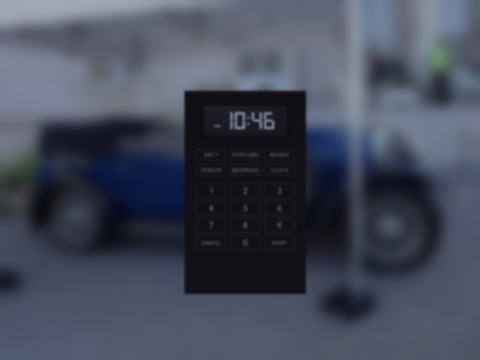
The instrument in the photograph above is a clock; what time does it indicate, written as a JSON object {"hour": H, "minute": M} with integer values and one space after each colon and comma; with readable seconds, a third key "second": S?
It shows {"hour": 10, "minute": 46}
